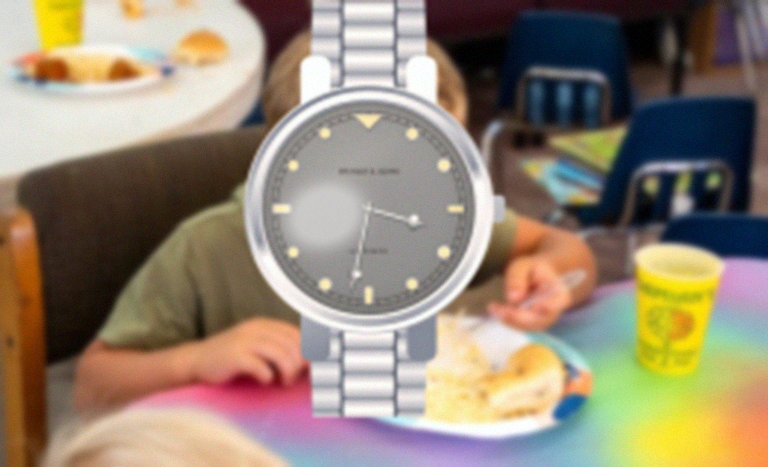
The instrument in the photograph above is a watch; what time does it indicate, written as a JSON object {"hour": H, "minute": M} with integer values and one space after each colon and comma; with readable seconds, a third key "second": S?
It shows {"hour": 3, "minute": 32}
